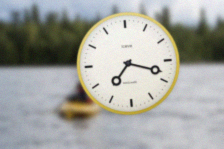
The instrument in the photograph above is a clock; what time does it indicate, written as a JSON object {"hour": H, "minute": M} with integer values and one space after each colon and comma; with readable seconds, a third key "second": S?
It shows {"hour": 7, "minute": 18}
